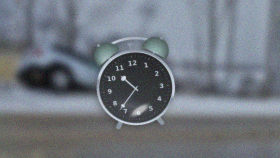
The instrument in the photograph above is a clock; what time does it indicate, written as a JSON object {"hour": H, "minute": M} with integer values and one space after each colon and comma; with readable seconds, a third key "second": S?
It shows {"hour": 10, "minute": 37}
